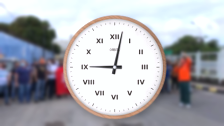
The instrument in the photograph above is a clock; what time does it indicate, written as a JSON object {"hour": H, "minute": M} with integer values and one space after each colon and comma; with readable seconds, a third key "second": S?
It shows {"hour": 9, "minute": 2}
